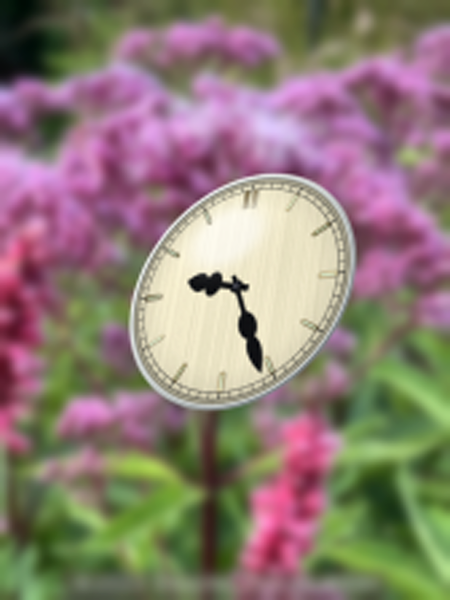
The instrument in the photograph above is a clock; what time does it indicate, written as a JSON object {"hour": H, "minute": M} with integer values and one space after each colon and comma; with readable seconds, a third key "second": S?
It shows {"hour": 9, "minute": 26}
